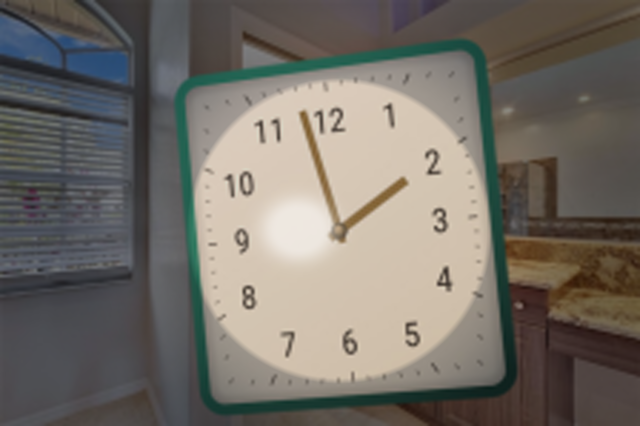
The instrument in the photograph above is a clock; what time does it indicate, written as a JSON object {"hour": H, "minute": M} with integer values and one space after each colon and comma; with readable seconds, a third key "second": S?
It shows {"hour": 1, "minute": 58}
